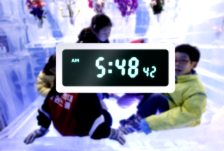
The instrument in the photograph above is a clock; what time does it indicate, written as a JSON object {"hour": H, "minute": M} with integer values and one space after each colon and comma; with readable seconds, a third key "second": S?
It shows {"hour": 5, "minute": 48, "second": 42}
